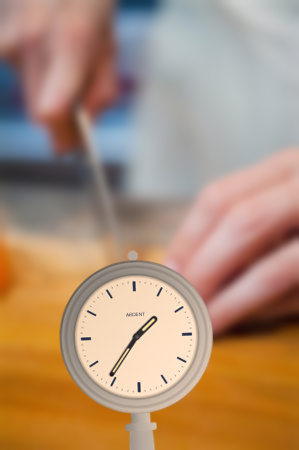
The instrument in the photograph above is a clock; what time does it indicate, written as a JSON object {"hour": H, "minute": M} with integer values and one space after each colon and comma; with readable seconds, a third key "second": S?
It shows {"hour": 1, "minute": 36}
